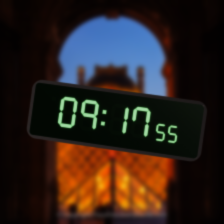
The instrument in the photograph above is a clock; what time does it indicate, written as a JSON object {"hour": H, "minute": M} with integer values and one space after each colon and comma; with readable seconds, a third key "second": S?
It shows {"hour": 9, "minute": 17, "second": 55}
